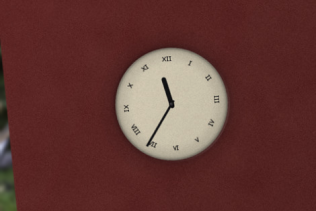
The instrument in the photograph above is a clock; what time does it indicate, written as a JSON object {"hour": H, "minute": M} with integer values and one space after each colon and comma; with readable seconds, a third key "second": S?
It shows {"hour": 11, "minute": 36}
